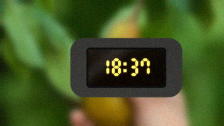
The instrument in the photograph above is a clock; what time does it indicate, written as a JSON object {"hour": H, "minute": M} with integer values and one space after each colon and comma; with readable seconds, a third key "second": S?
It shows {"hour": 18, "minute": 37}
